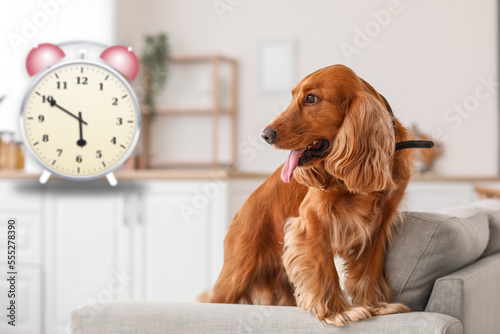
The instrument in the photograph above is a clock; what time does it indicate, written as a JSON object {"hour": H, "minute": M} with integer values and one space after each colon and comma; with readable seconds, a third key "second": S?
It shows {"hour": 5, "minute": 50}
